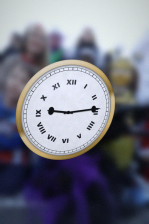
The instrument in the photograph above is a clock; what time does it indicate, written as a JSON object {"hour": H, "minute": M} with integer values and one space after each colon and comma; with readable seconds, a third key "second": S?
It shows {"hour": 9, "minute": 14}
